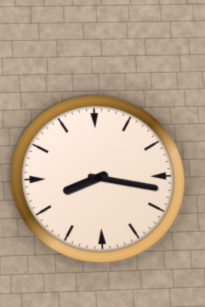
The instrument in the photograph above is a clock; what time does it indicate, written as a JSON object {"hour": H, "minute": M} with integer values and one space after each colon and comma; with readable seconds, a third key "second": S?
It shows {"hour": 8, "minute": 17}
